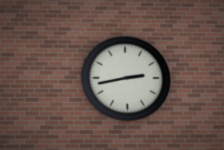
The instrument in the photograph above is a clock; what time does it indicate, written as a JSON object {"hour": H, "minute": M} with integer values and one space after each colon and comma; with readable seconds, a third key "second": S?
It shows {"hour": 2, "minute": 43}
